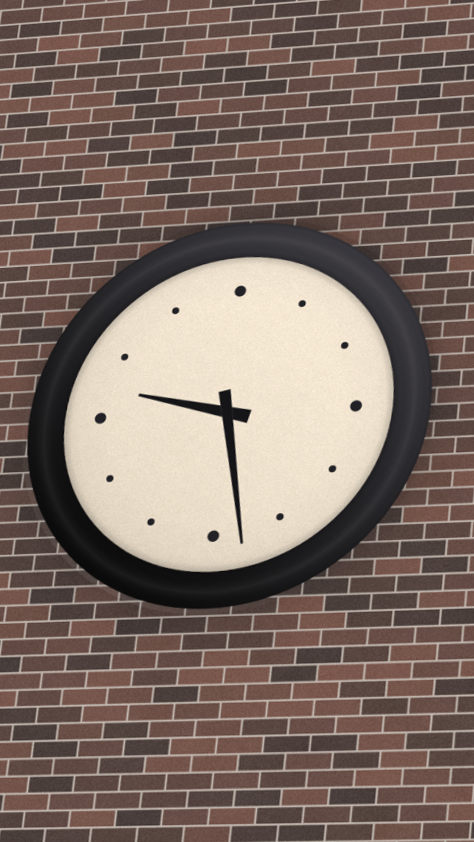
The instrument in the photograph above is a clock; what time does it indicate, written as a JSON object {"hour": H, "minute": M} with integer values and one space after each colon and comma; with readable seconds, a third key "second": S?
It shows {"hour": 9, "minute": 28}
